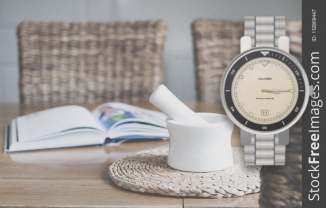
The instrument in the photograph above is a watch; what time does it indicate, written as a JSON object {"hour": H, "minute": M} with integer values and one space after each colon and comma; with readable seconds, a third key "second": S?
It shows {"hour": 3, "minute": 15}
